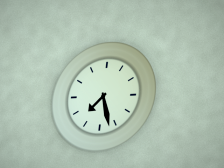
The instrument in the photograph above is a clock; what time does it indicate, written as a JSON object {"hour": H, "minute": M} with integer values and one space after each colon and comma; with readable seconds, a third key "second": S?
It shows {"hour": 7, "minute": 27}
